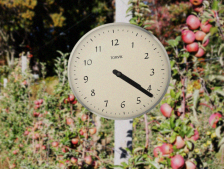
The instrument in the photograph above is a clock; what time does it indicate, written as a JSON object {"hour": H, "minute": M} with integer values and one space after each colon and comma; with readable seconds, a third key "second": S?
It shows {"hour": 4, "minute": 22}
